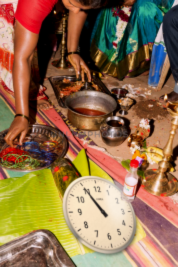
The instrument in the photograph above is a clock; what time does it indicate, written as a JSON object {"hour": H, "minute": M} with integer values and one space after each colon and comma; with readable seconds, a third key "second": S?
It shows {"hour": 10, "minute": 55}
